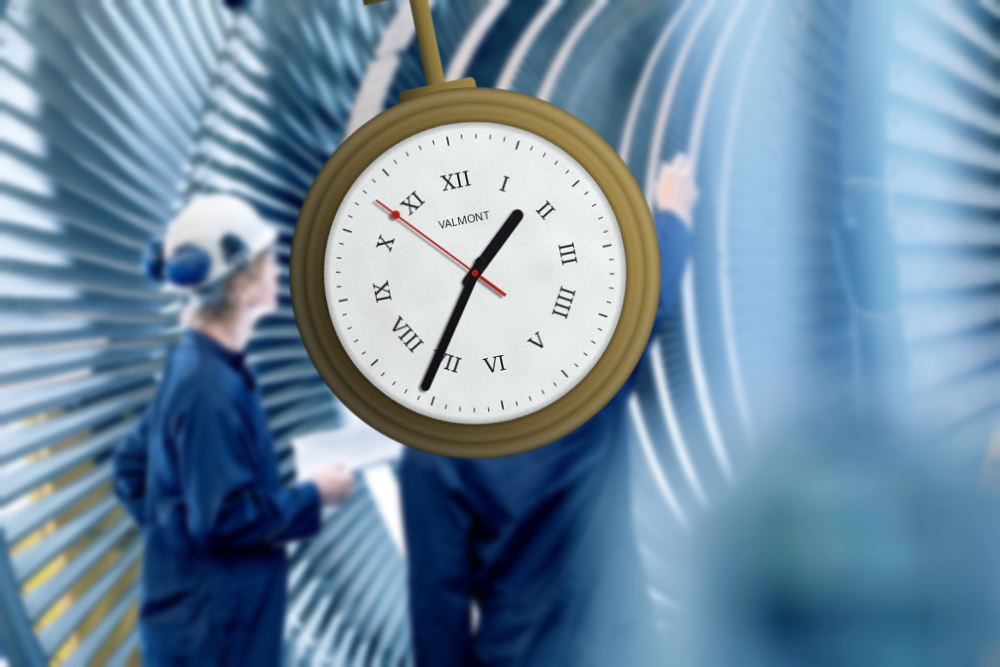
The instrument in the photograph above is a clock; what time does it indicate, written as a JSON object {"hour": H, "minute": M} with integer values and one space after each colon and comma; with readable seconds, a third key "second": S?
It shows {"hour": 1, "minute": 35, "second": 53}
